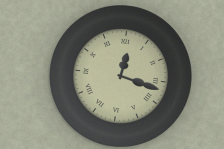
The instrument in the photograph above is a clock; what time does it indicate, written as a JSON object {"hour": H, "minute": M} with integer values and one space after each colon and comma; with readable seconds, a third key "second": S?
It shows {"hour": 12, "minute": 17}
